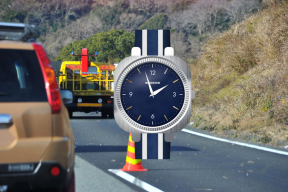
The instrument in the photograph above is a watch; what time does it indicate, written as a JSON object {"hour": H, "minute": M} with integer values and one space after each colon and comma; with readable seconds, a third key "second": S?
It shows {"hour": 1, "minute": 57}
